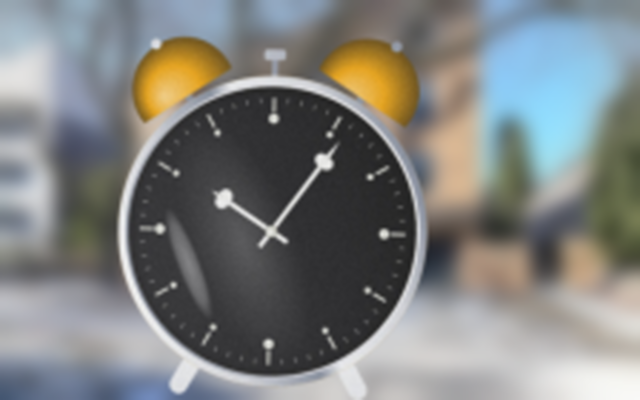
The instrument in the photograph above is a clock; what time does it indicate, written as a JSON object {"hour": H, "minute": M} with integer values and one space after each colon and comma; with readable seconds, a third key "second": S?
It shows {"hour": 10, "minute": 6}
